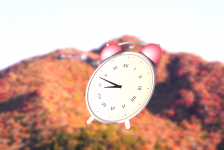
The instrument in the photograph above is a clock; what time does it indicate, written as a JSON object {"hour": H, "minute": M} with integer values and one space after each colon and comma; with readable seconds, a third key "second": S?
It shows {"hour": 8, "minute": 48}
